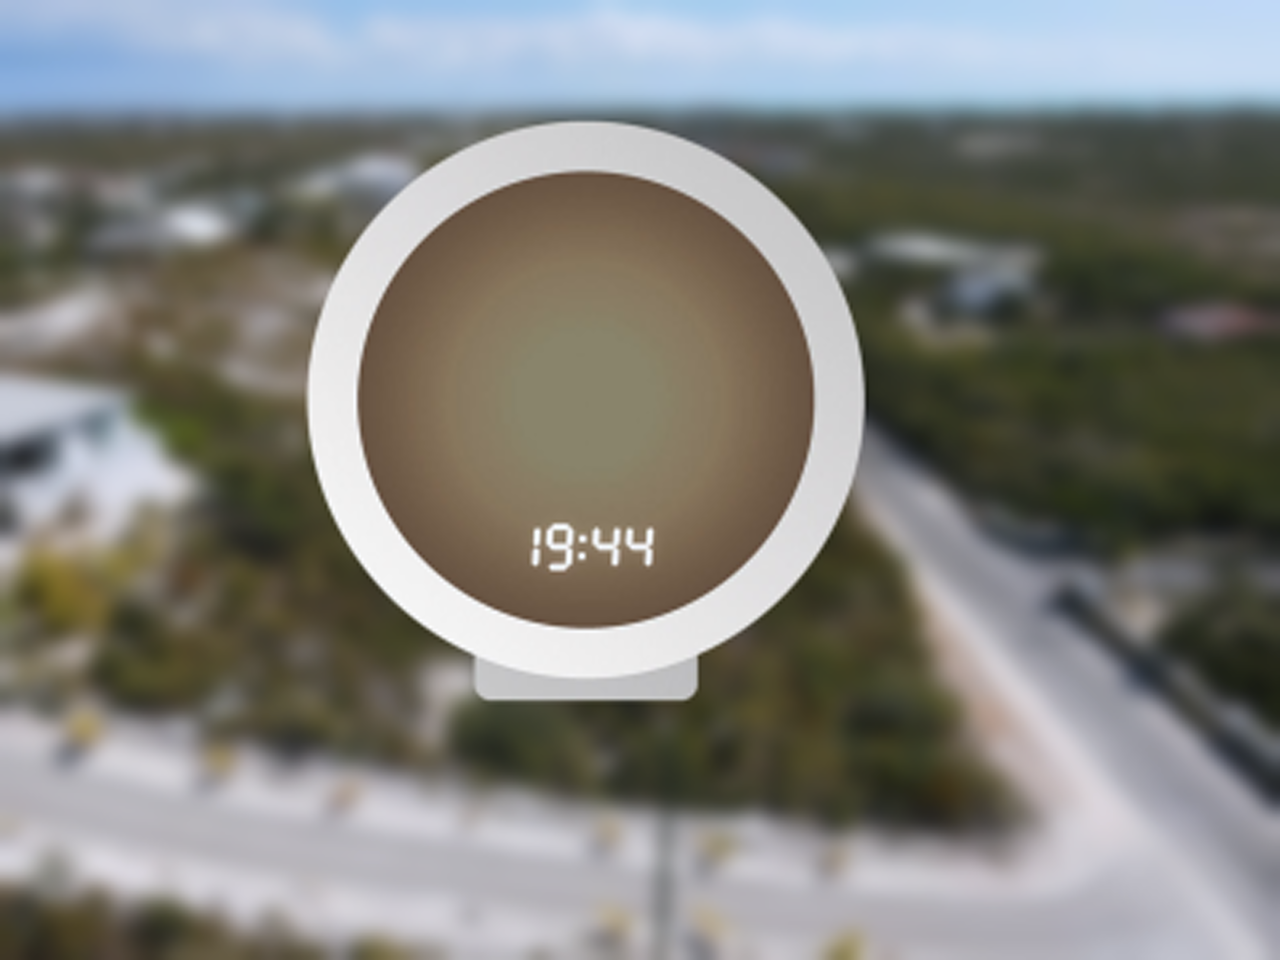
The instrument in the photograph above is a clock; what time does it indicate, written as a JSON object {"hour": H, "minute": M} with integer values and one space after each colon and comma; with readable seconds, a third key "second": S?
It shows {"hour": 19, "minute": 44}
